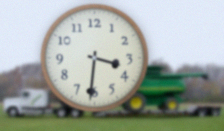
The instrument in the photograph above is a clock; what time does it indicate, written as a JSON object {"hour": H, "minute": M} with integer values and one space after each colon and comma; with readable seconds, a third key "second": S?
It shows {"hour": 3, "minute": 31}
